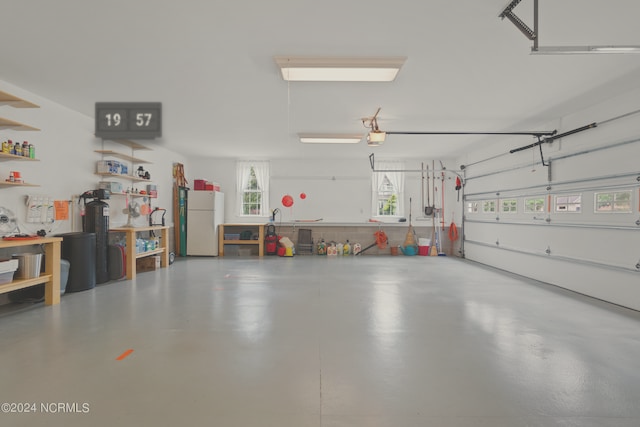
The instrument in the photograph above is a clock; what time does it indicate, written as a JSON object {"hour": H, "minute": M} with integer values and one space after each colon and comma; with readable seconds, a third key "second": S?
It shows {"hour": 19, "minute": 57}
